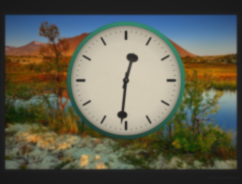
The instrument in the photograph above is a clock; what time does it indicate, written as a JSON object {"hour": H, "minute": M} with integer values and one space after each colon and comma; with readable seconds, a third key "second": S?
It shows {"hour": 12, "minute": 31}
